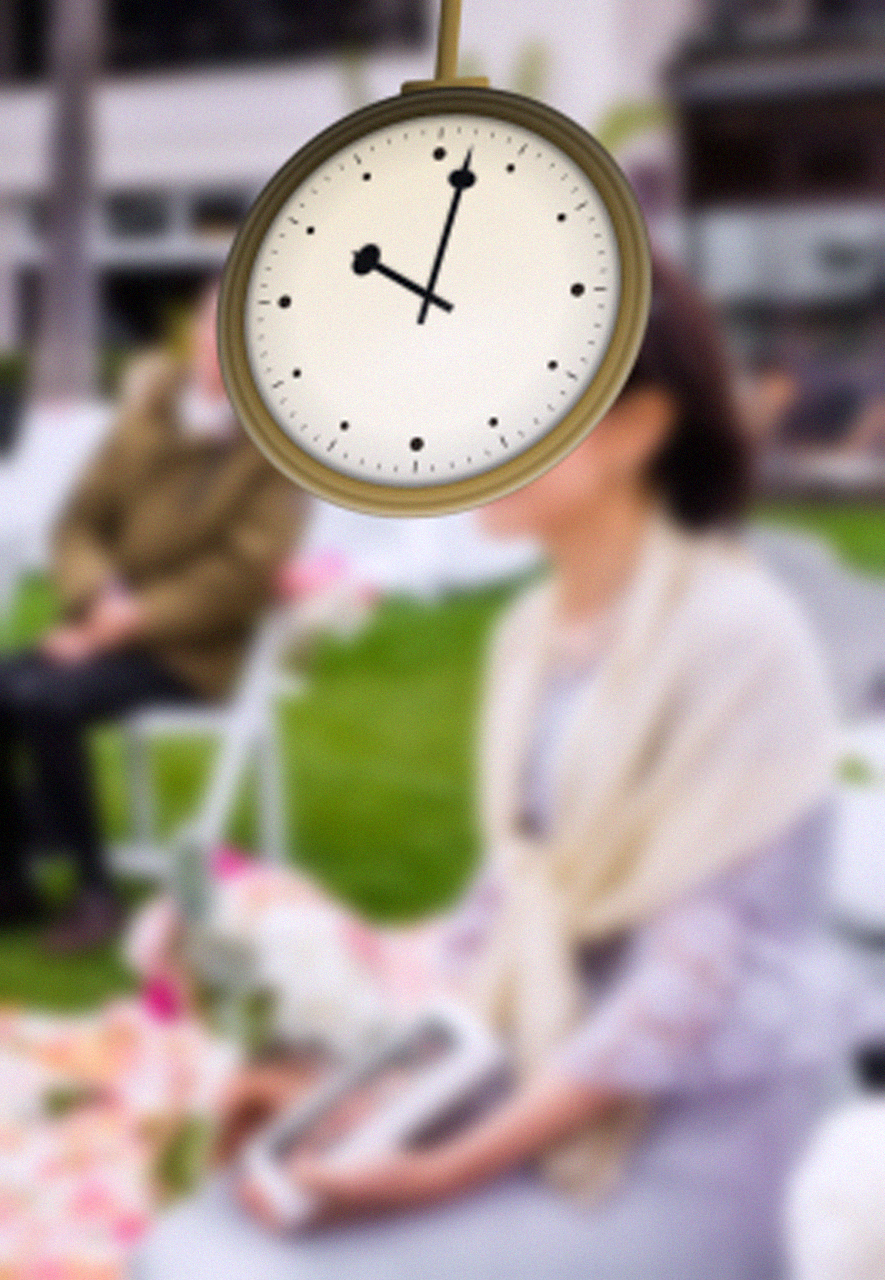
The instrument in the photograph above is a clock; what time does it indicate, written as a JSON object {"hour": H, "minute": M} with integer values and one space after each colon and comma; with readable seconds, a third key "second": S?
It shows {"hour": 10, "minute": 2}
